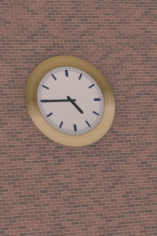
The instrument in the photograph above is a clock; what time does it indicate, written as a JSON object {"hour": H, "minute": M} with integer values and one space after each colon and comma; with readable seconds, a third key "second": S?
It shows {"hour": 4, "minute": 45}
